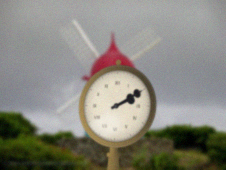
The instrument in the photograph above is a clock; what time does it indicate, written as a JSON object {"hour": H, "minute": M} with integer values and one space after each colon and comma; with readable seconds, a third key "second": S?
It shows {"hour": 2, "minute": 10}
